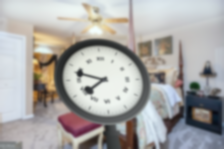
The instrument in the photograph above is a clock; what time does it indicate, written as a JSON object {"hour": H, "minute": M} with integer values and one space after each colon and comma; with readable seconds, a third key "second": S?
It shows {"hour": 7, "minute": 48}
